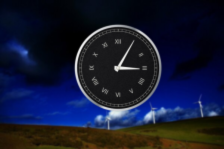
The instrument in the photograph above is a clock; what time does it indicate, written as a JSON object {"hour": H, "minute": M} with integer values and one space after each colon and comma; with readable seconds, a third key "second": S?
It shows {"hour": 3, "minute": 5}
